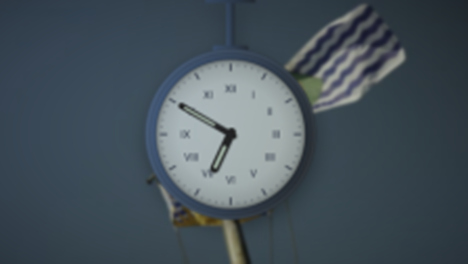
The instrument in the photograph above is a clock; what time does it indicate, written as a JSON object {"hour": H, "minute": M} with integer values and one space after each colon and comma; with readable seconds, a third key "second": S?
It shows {"hour": 6, "minute": 50}
